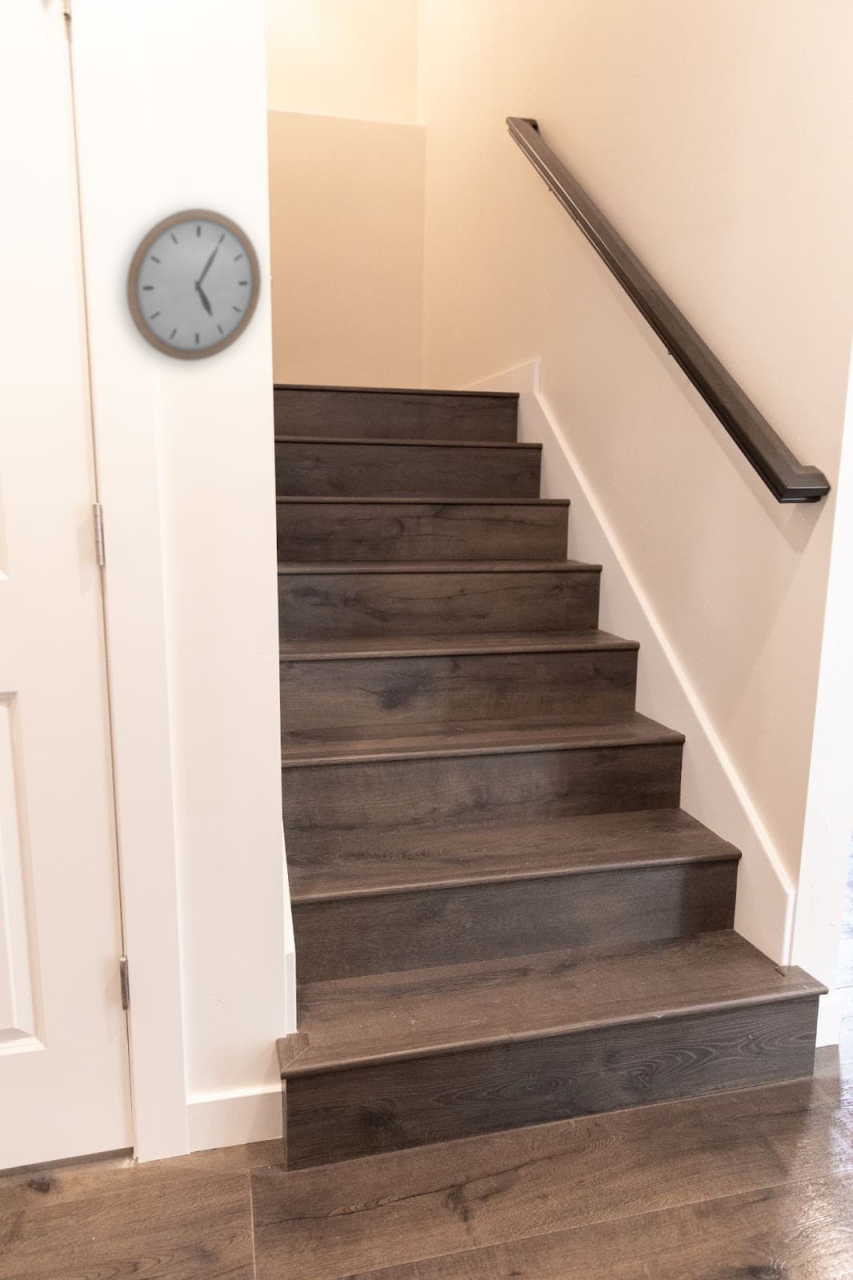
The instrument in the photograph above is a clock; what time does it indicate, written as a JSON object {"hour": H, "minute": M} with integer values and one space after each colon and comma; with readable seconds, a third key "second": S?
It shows {"hour": 5, "minute": 5}
